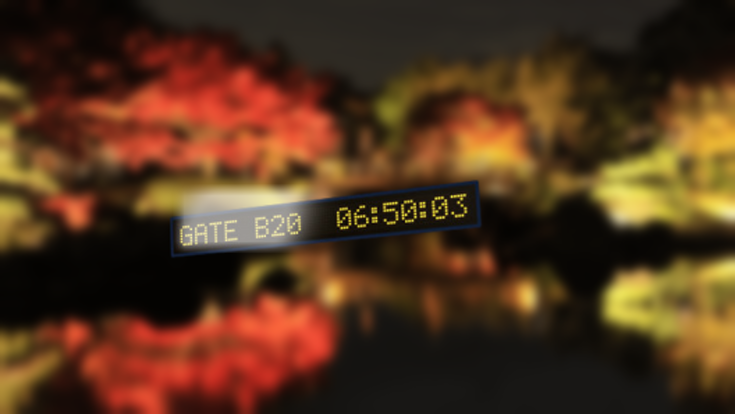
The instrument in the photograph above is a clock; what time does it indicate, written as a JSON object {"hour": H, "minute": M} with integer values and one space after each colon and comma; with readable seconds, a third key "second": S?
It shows {"hour": 6, "minute": 50, "second": 3}
